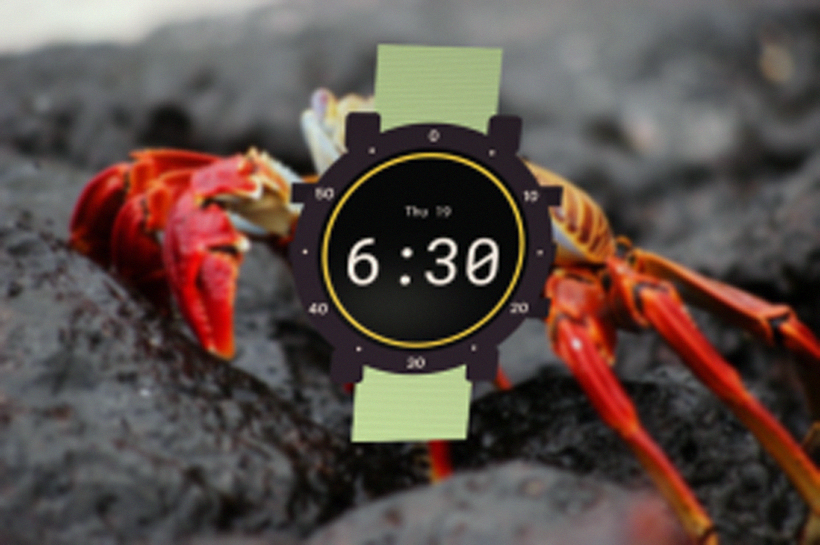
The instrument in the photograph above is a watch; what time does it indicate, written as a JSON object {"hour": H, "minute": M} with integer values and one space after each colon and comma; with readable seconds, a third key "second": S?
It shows {"hour": 6, "minute": 30}
